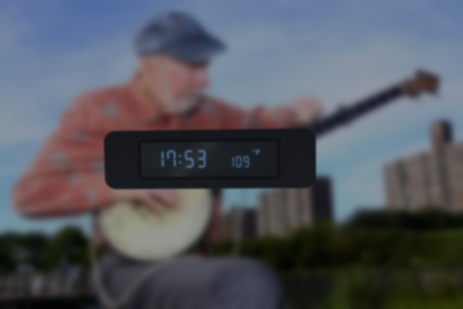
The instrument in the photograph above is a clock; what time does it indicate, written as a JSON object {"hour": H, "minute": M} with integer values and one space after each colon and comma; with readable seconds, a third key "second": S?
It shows {"hour": 17, "minute": 53}
